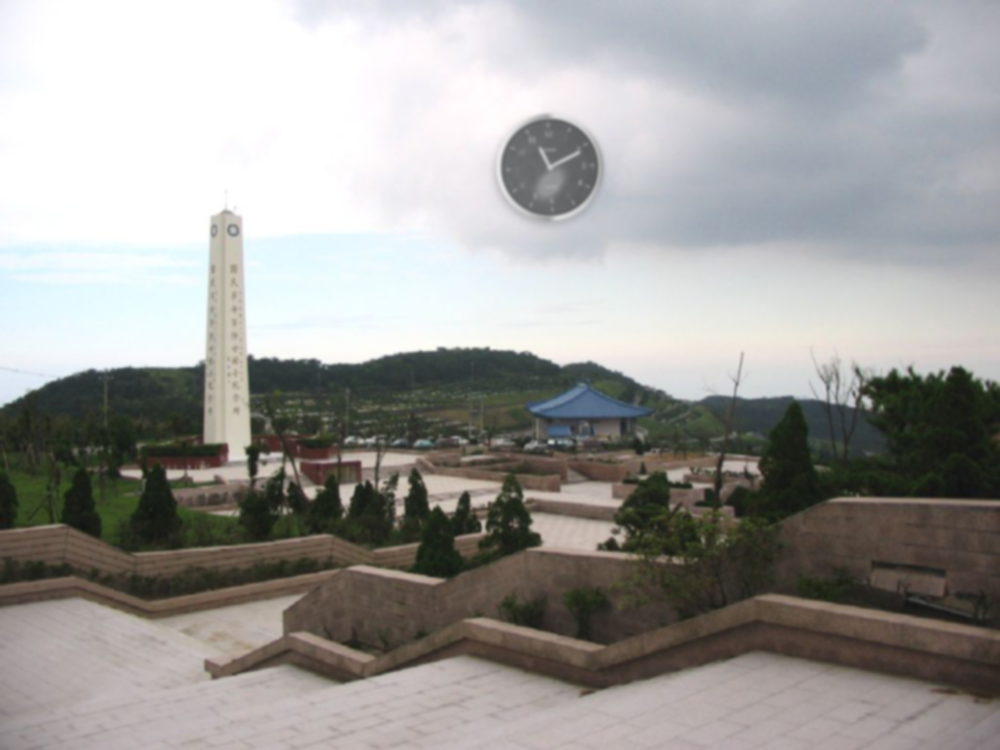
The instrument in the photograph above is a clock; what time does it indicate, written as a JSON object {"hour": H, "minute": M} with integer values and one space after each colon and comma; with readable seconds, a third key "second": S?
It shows {"hour": 11, "minute": 11}
